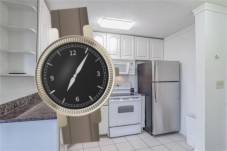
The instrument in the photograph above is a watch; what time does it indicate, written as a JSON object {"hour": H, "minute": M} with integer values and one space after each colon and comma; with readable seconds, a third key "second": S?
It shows {"hour": 7, "minute": 6}
